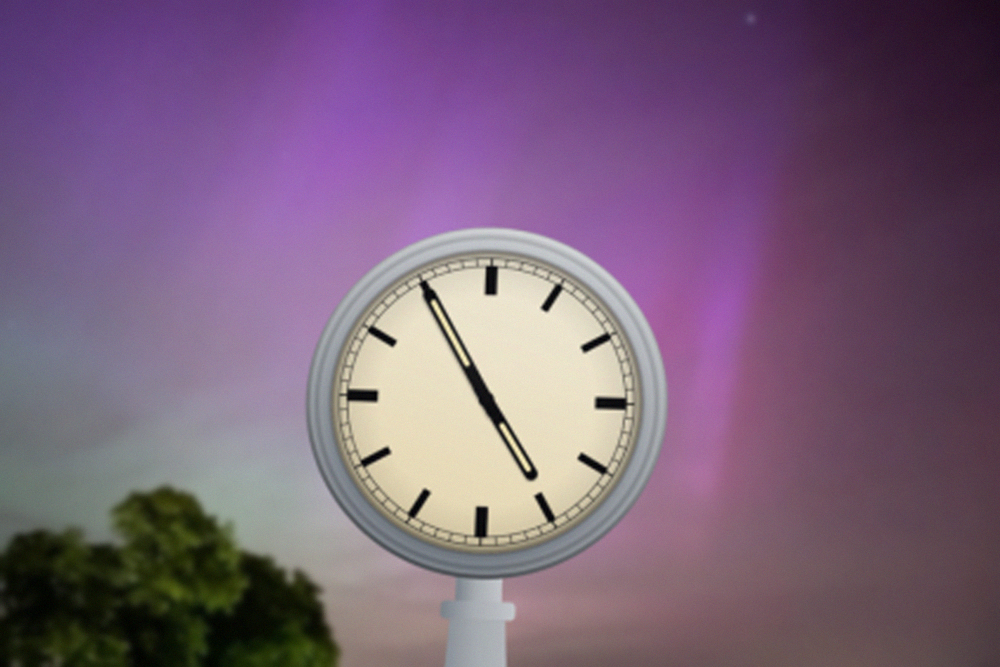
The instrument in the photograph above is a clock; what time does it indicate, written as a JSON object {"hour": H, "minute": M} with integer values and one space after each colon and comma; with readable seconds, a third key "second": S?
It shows {"hour": 4, "minute": 55}
